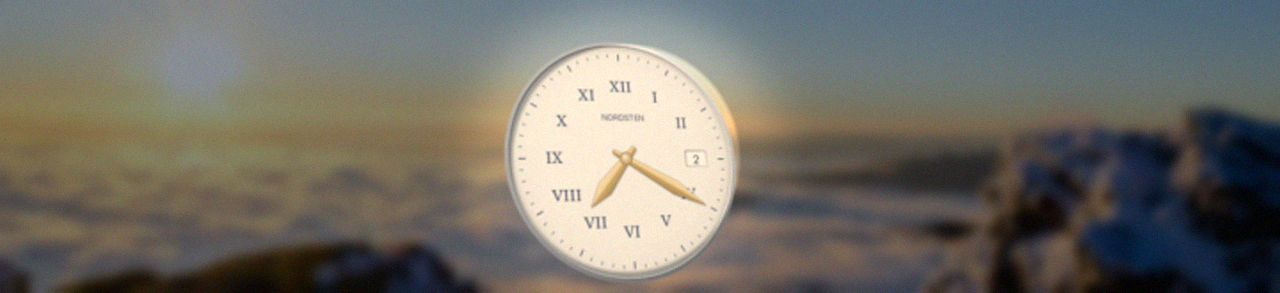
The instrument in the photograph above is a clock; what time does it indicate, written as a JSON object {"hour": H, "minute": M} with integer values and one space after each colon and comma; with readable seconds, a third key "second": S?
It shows {"hour": 7, "minute": 20}
